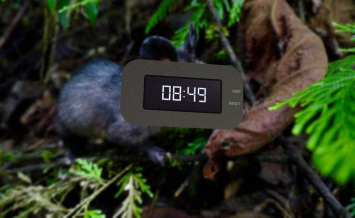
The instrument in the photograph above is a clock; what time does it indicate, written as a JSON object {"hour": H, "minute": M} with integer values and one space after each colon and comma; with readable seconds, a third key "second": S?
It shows {"hour": 8, "minute": 49}
